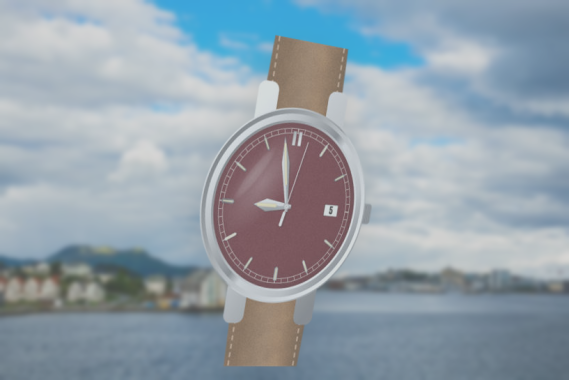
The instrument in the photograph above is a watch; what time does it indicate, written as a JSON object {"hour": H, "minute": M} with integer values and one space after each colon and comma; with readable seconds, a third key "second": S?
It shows {"hour": 8, "minute": 58, "second": 2}
